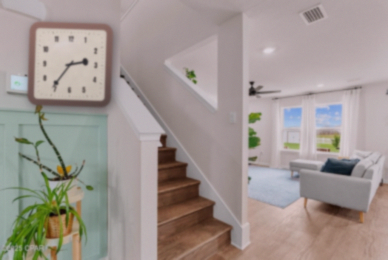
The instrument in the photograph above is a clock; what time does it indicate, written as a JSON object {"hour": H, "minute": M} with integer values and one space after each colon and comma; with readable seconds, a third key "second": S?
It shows {"hour": 2, "minute": 36}
